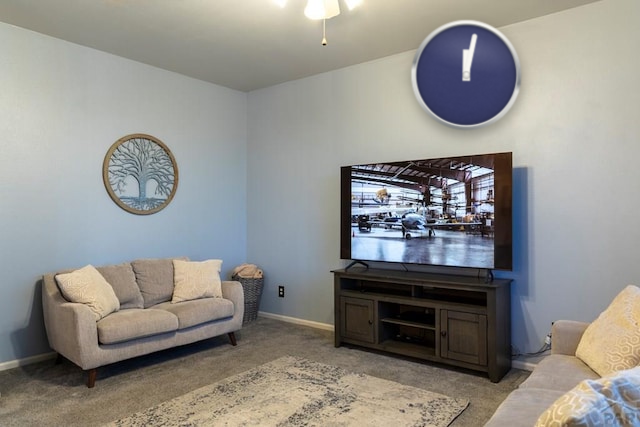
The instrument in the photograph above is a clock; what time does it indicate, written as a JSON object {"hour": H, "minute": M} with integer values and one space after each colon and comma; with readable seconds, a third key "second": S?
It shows {"hour": 12, "minute": 2}
